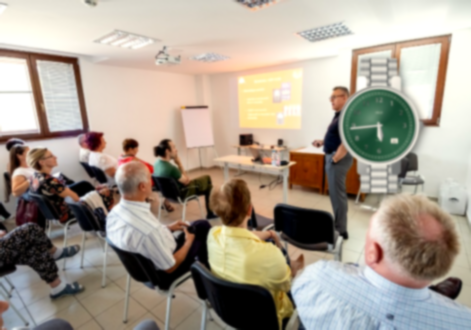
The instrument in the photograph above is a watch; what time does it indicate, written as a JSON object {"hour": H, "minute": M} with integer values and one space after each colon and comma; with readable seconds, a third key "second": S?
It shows {"hour": 5, "minute": 44}
